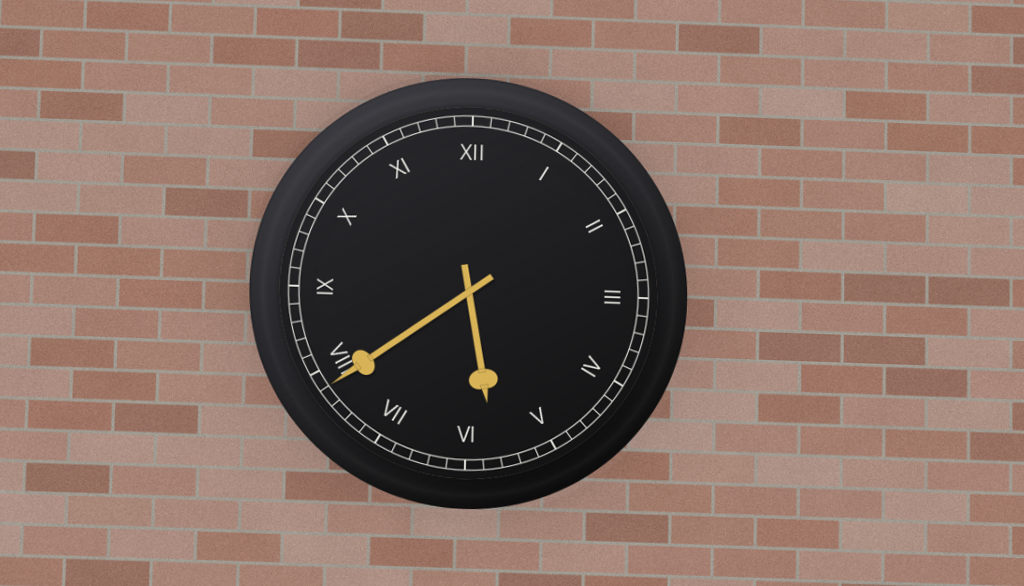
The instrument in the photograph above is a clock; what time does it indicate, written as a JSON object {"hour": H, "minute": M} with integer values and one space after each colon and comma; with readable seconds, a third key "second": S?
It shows {"hour": 5, "minute": 39}
